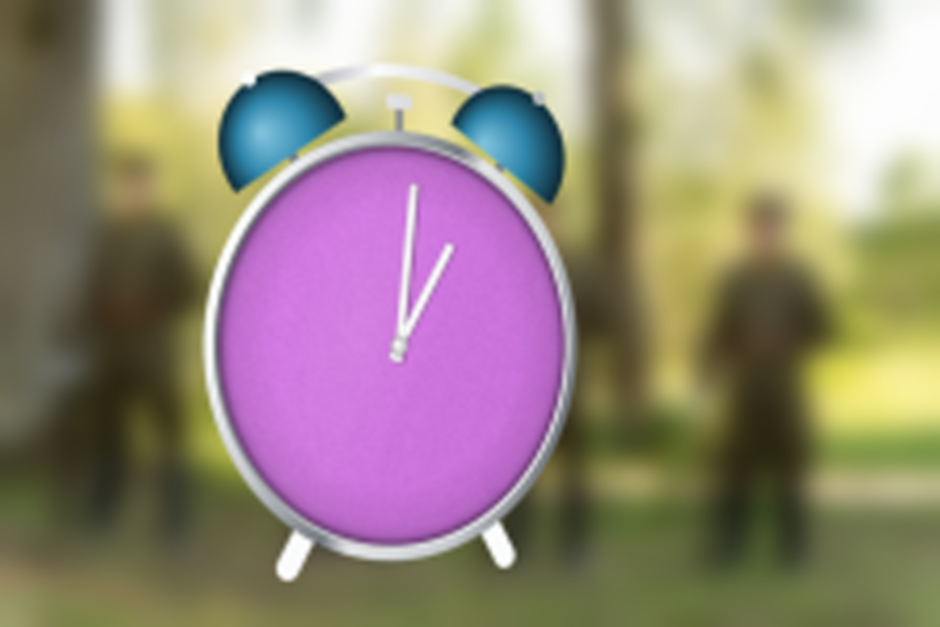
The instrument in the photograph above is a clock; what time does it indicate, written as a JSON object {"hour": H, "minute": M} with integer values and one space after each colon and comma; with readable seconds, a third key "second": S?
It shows {"hour": 1, "minute": 1}
